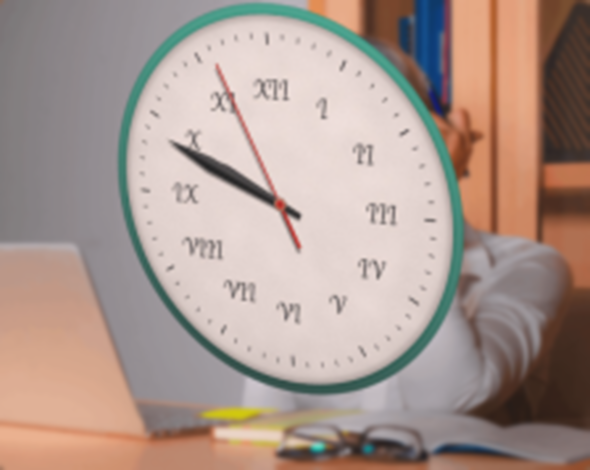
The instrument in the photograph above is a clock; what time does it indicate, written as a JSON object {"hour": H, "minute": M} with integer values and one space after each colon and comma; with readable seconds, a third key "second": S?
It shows {"hour": 9, "minute": 48, "second": 56}
